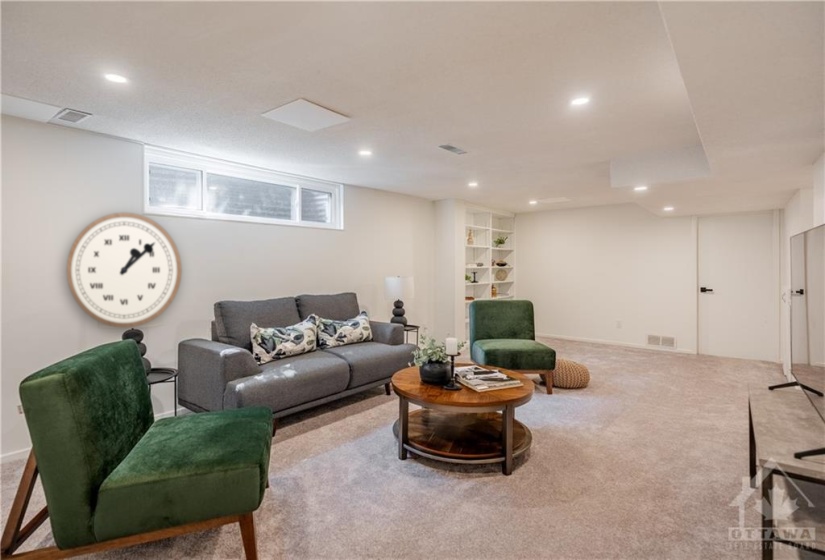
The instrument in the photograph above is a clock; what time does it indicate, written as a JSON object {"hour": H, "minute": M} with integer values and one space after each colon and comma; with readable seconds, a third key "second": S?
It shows {"hour": 1, "minute": 8}
